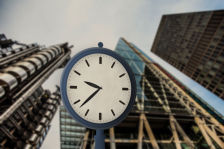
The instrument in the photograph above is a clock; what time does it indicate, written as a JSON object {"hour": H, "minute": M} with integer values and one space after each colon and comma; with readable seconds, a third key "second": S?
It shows {"hour": 9, "minute": 38}
